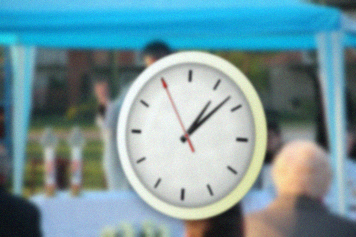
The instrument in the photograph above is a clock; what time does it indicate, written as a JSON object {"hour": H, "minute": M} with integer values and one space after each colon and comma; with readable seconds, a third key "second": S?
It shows {"hour": 1, "minute": 7, "second": 55}
